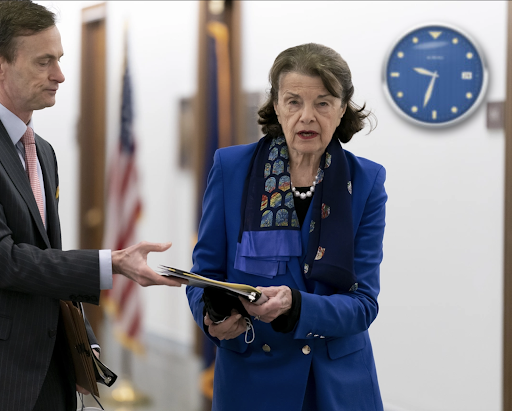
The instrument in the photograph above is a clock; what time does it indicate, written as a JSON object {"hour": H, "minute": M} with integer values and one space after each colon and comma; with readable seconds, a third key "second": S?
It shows {"hour": 9, "minute": 33}
